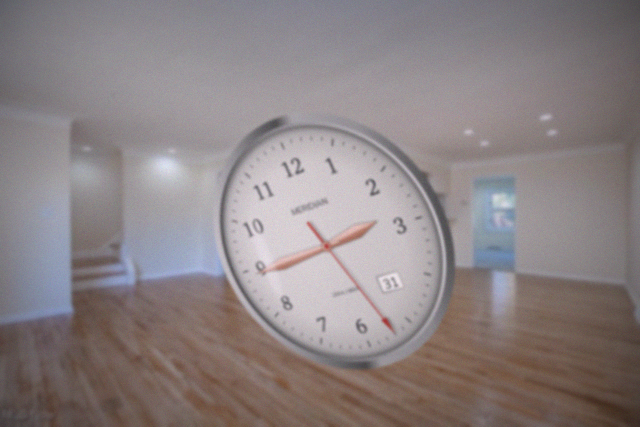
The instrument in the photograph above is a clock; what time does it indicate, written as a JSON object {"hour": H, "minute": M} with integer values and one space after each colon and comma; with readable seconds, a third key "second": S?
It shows {"hour": 2, "minute": 44, "second": 27}
